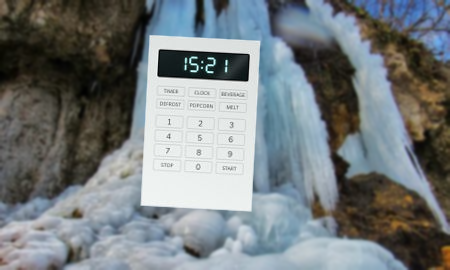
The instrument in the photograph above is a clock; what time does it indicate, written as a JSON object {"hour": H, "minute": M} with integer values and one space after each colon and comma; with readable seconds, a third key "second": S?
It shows {"hour": 15, "minute": 21}
